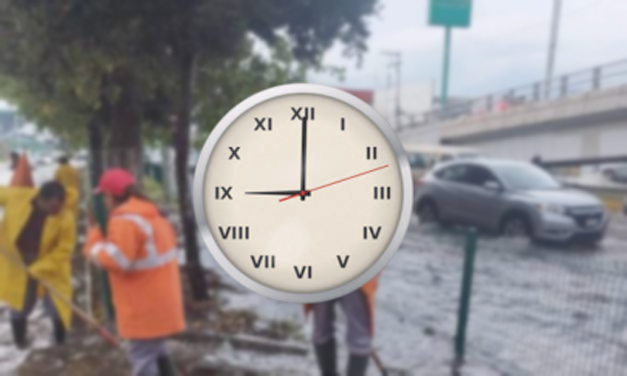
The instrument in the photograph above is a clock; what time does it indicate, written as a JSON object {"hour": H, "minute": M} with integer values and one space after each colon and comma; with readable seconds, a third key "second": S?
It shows {"hour": 9, "minute": 0, "second": 12}
